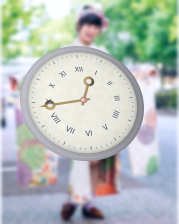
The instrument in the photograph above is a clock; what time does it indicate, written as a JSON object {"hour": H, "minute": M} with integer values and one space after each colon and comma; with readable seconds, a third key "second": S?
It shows {"hour": 12, "minute": 44}
